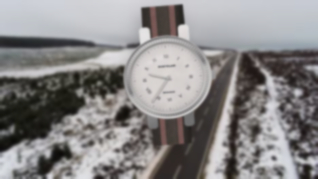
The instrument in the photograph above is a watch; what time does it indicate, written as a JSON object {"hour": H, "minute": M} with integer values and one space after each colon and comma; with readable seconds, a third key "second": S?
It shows {"hour": 9, "minute": 36}
